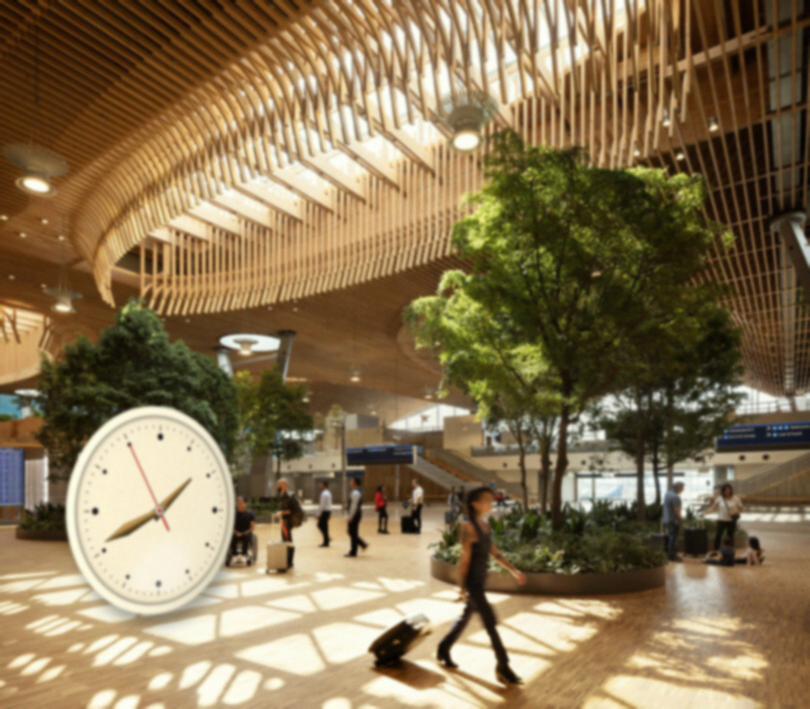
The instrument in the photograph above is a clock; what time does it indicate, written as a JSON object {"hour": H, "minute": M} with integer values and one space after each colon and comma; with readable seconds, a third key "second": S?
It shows {"hour": 1, "minute": 40, "second": 55}
